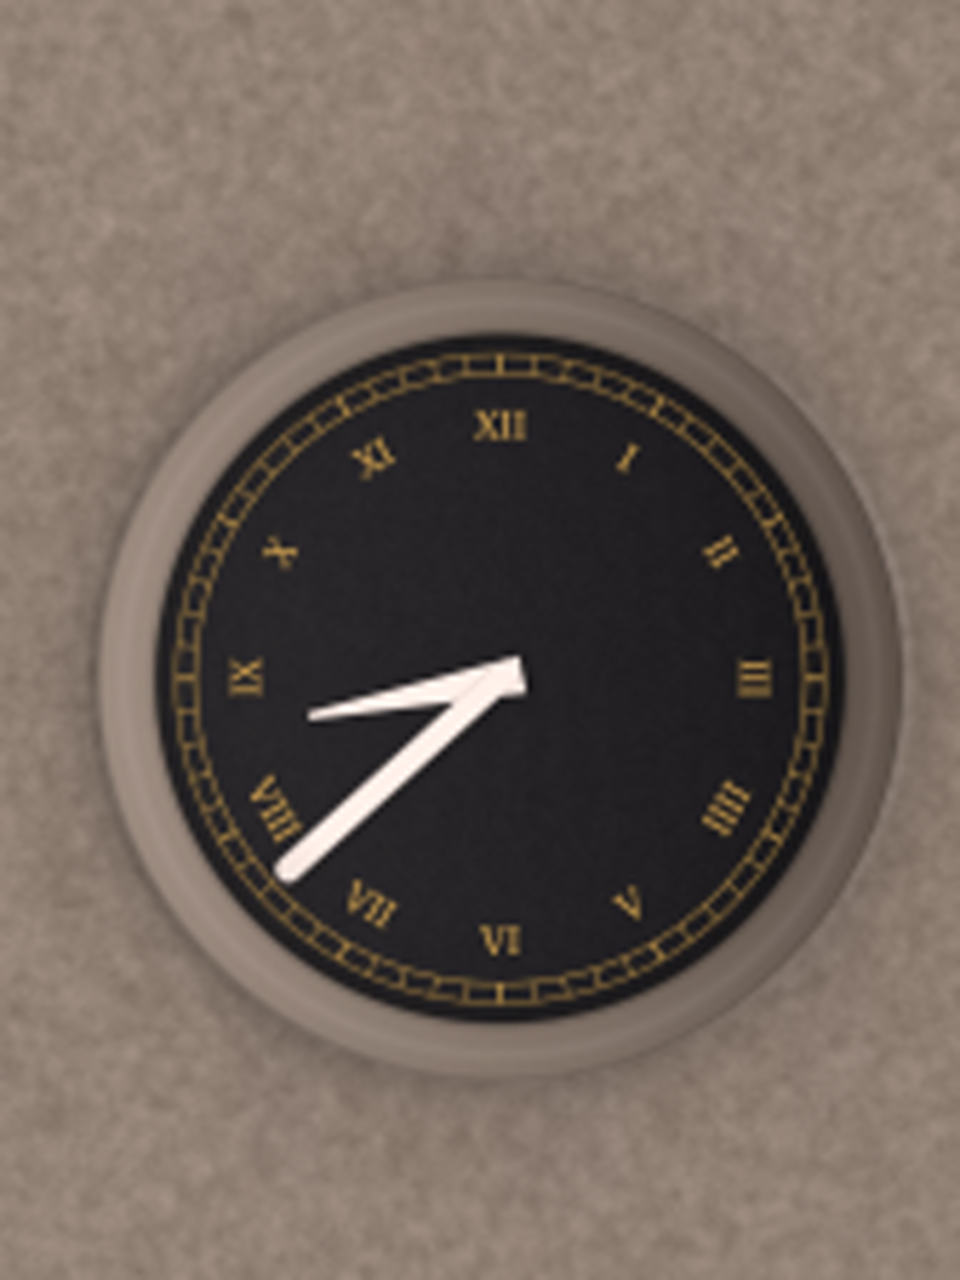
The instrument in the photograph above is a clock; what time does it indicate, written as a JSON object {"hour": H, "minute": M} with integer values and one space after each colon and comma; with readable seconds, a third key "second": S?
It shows {"hour": 8, "minute": 38}
